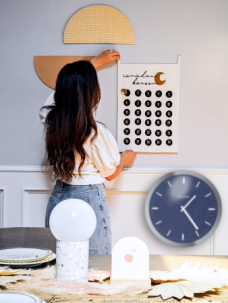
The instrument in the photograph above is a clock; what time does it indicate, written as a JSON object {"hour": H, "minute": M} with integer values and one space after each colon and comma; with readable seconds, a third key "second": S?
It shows {"hour": 1, "minute": 24}
